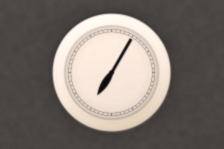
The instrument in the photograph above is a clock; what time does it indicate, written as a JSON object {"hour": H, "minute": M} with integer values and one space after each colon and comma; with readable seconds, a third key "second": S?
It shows {"hour": 7, "minute": 5}
